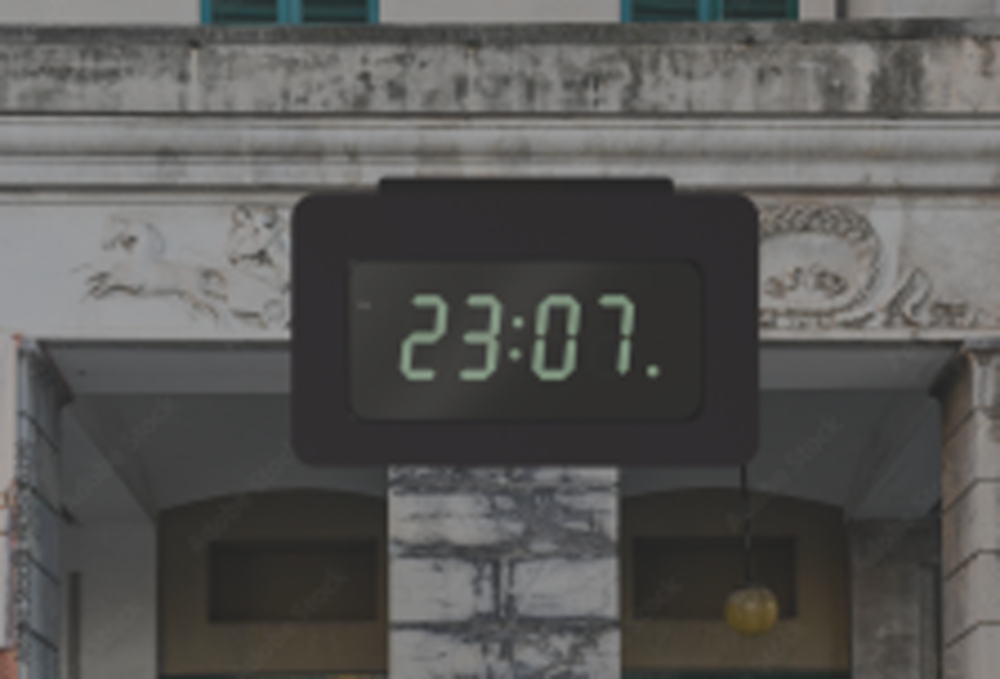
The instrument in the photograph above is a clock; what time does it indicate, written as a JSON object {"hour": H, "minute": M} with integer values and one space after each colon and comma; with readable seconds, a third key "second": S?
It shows {"hour": 23, "minute": 7}
